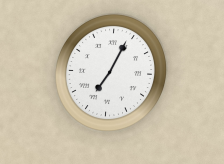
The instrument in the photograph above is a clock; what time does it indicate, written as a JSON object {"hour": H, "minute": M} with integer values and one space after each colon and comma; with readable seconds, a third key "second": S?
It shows {"hour": 7, "minute": 4}
